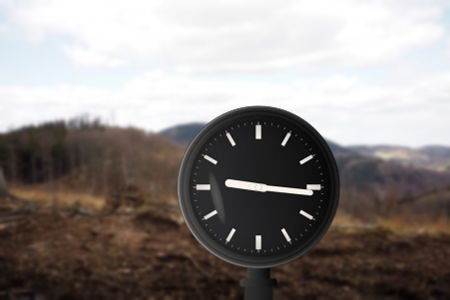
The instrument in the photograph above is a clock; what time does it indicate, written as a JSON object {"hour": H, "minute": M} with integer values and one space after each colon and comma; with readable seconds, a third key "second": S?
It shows {"hour": 9, "minute": 16}
